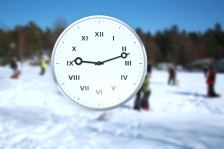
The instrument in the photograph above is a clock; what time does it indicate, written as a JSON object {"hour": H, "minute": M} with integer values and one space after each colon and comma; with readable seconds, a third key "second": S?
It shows {"hour": 9, "minute": 12}
